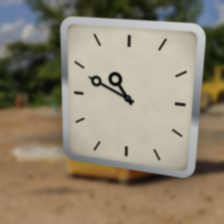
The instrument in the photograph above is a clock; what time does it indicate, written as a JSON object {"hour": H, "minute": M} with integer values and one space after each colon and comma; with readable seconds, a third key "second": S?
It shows {"hour": 10, "minute": 49}
